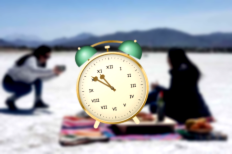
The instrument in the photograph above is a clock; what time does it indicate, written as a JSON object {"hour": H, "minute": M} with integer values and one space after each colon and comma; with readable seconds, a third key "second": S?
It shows {"hour": 10, "minute": 51}
